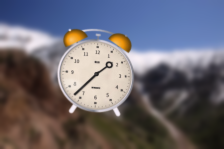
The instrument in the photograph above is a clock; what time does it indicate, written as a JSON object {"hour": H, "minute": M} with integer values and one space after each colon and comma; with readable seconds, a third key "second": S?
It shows {"hour": 1, "minute": 37}
